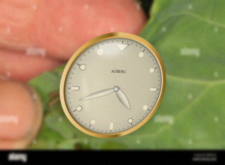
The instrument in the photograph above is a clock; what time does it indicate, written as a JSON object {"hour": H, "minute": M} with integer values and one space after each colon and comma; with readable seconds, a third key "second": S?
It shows {"hour": 4, "minute": 42}
